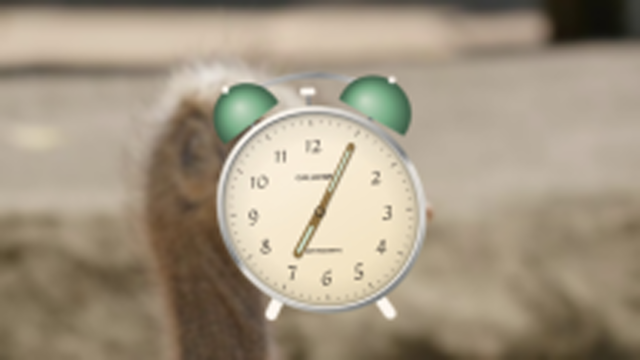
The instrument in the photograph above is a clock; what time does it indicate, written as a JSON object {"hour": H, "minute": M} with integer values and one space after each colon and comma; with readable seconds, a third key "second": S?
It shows {"hour": 7, "minute": 5}
